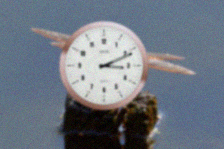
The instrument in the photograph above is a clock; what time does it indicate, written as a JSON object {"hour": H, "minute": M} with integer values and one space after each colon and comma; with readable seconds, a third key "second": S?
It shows {"hour": 3, "minute": 11}
